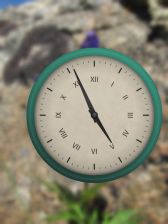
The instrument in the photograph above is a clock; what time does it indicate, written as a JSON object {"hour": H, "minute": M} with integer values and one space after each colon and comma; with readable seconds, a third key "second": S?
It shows {"hour": 4, "minute": 56}
